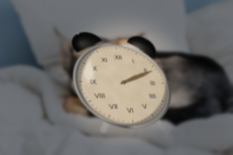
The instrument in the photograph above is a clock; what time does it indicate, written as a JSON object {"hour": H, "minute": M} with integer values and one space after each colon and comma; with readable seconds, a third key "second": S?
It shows {"hour": 2, "minute": 11}
